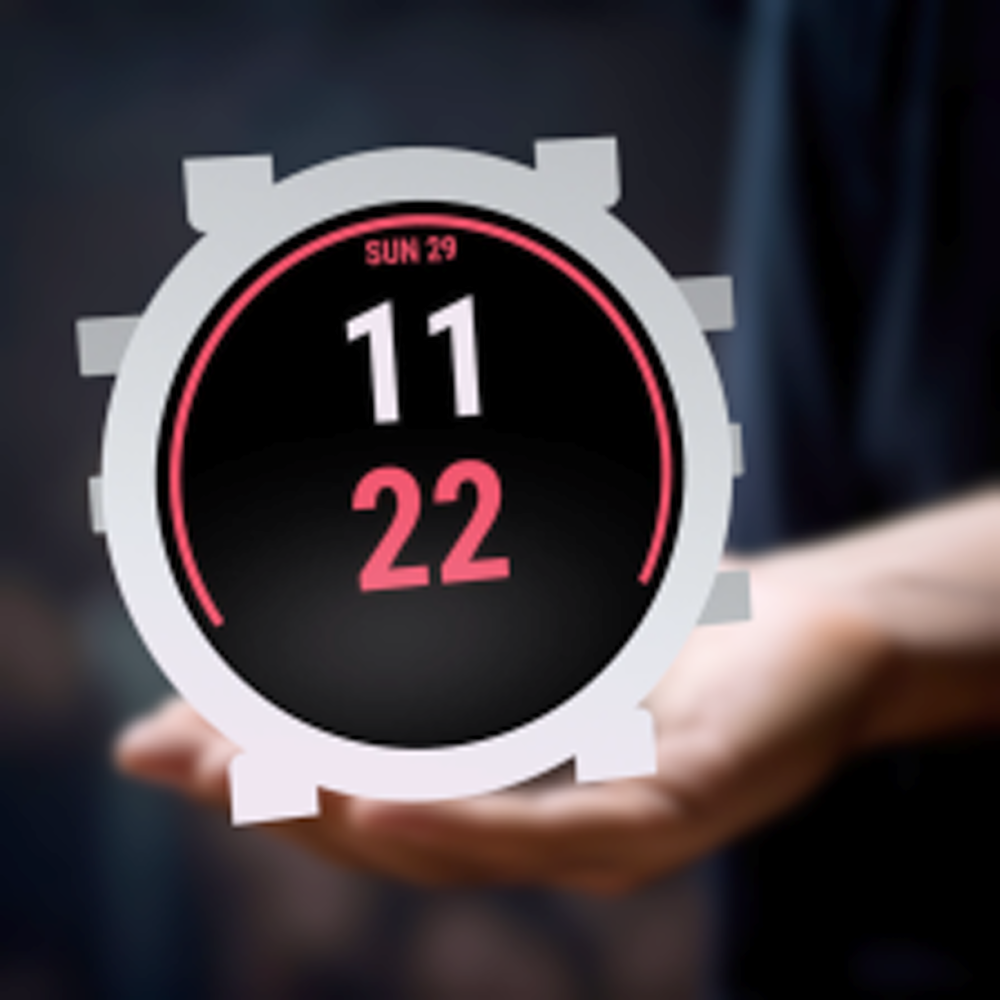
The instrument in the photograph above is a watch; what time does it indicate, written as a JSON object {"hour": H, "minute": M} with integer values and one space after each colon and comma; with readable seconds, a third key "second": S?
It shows {"hour": 11, "minute": 22}
